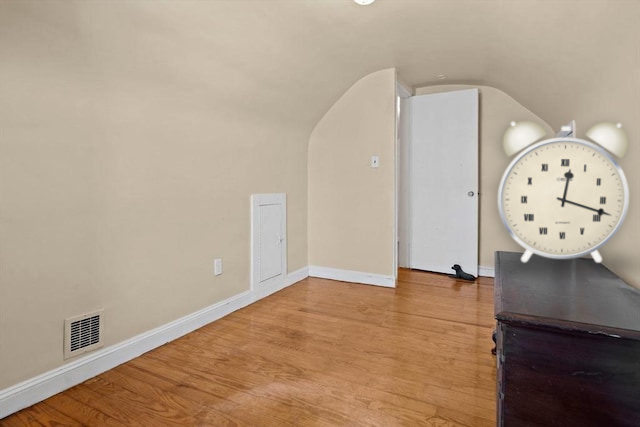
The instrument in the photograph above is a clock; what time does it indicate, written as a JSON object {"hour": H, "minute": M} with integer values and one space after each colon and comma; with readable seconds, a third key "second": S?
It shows {"hour": 12, "minute": 18}
